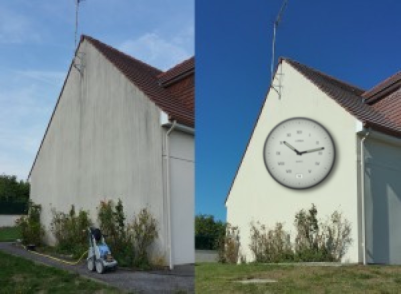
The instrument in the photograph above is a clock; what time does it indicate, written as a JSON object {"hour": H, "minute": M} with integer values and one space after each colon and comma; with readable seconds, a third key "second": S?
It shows {"hour": 10, "minute": 13}
